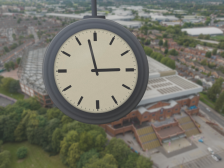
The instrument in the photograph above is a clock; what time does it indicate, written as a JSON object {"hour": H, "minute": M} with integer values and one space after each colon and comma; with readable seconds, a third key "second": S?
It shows {"hour": 2, "minute": 58}
